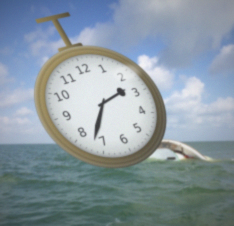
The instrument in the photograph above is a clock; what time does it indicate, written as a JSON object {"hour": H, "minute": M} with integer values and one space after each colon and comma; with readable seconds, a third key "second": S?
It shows {"hour": 2, "minute": 37}
